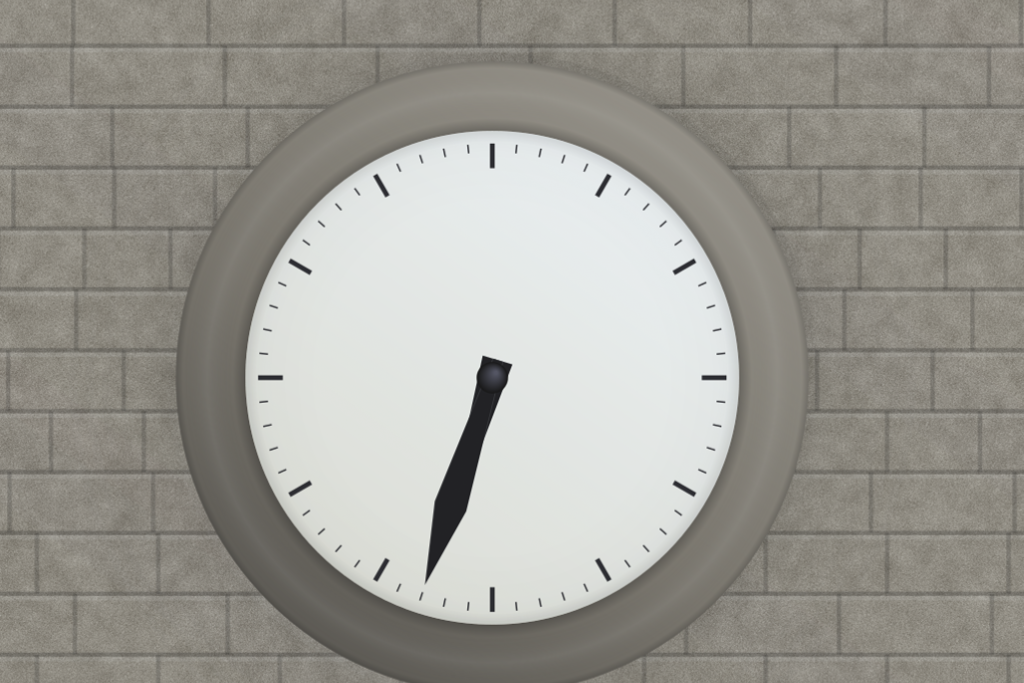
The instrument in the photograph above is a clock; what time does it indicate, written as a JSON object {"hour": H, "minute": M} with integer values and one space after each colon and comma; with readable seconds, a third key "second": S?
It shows {"hour": 6, "minute": 33}
